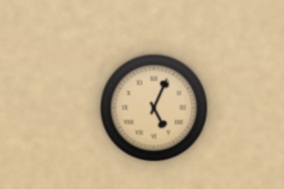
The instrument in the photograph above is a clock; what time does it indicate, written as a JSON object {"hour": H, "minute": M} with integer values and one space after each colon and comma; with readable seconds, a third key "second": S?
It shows {"hour": 5, "minute": 4}
